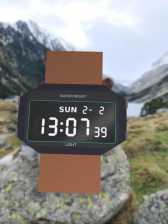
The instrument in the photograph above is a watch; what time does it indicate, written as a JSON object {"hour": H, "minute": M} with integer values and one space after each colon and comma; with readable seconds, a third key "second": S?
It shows {"hour": 13, "minute": 7, "second": 39}
